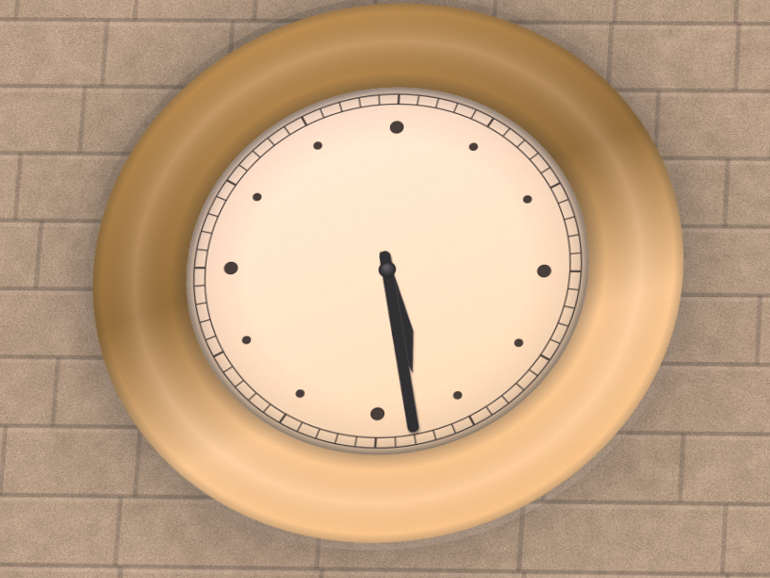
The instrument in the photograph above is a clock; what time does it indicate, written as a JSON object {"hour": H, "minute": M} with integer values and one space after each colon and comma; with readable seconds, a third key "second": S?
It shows {"hour": 5, "minute": 28}
